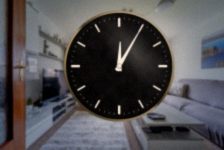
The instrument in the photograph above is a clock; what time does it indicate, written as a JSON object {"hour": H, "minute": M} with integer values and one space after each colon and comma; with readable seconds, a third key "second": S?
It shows {"hour": 12, "minute": 5}
